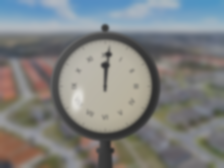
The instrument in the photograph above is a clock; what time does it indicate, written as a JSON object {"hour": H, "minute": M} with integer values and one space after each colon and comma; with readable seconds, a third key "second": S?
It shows {"hour": 12, "minute": 1}
